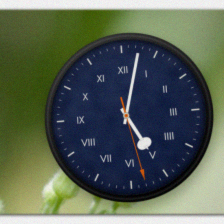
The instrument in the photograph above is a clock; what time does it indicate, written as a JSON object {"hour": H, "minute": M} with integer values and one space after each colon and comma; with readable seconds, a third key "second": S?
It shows {"hour": 5, "minute": 2, "second": 28}
